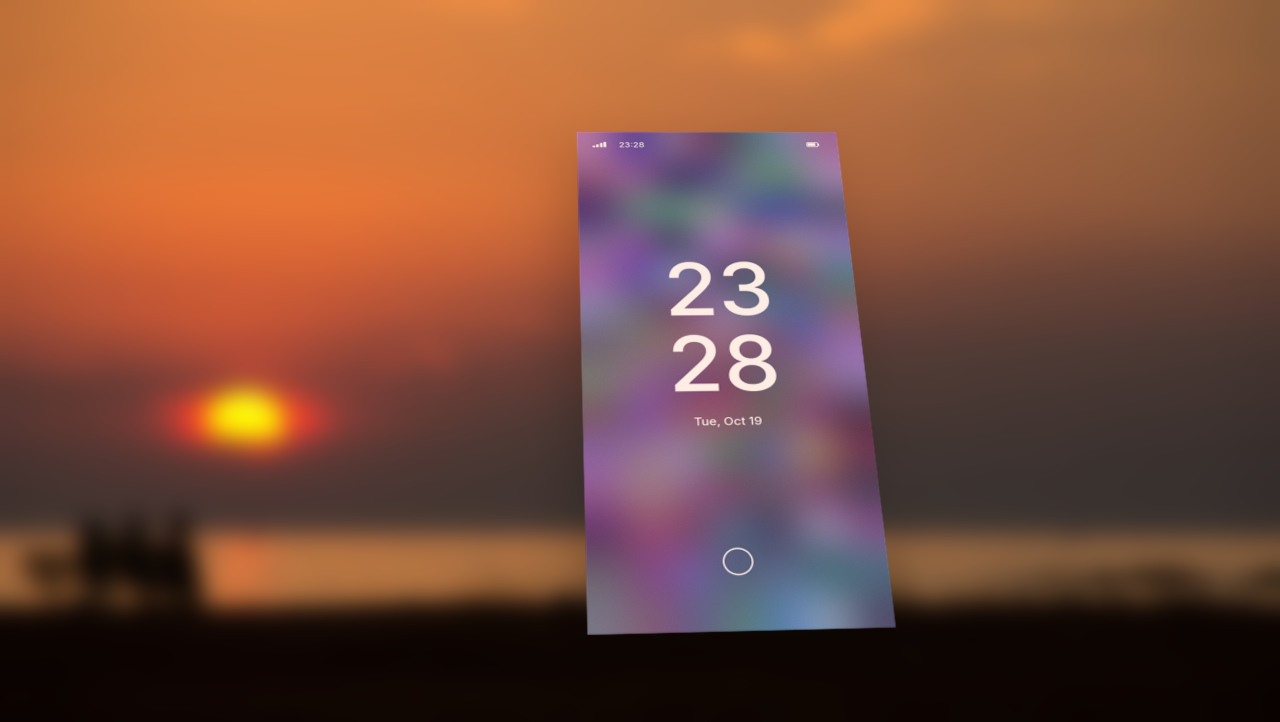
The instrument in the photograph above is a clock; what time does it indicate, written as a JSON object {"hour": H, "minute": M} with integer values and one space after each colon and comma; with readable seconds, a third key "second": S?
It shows {"hour": 23, "minute": 28}
